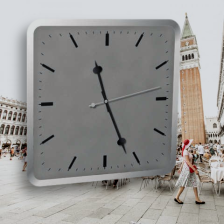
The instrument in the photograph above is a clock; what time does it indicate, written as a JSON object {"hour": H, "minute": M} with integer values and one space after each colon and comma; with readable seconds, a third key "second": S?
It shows {"hour": 11, "minute": 26, "second": 13}
